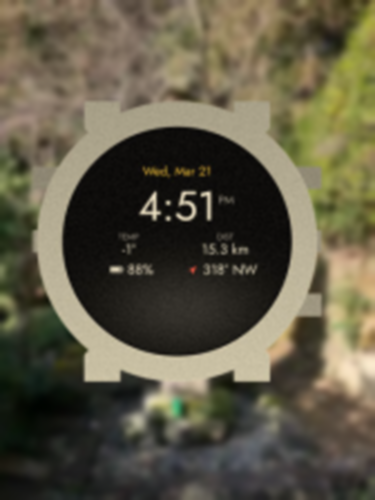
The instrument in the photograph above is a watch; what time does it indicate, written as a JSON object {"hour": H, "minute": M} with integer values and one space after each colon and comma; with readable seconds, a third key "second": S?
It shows {"hour": 4, "minute": 51}
